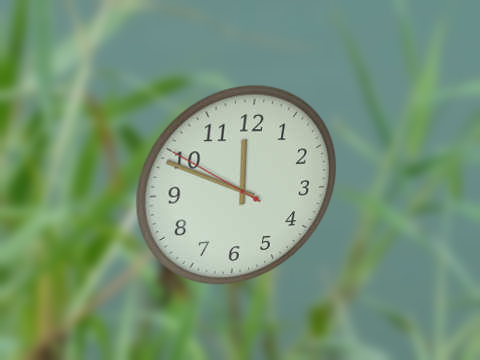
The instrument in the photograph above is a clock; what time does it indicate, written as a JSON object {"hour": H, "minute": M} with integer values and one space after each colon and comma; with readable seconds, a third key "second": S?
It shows {"hour": 11, "minute": 48, "second": 50}
